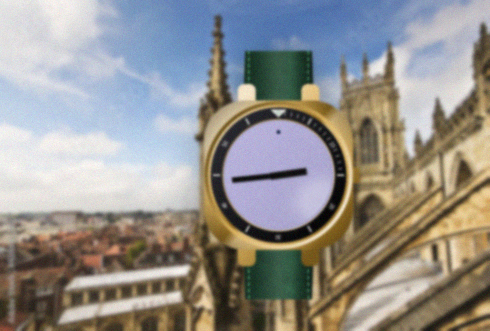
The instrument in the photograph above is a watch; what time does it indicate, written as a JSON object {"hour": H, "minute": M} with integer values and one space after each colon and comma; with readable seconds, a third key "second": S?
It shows {"hour": 2, "minute": 44}
